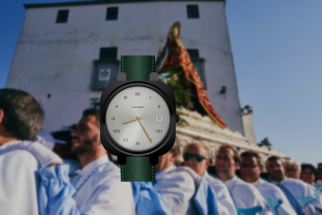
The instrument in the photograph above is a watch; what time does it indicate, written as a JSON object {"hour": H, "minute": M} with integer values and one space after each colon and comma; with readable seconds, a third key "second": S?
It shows {"hour": 8, "minute": 25}
